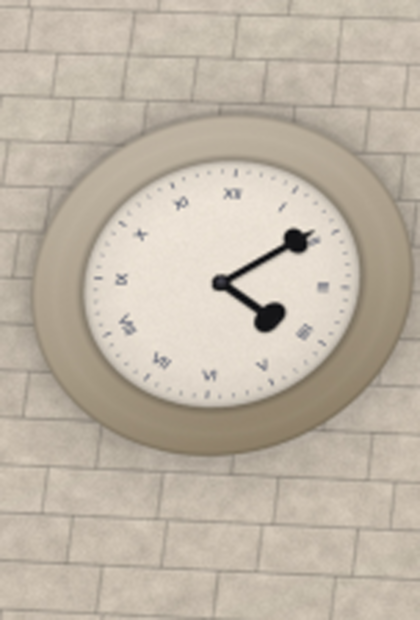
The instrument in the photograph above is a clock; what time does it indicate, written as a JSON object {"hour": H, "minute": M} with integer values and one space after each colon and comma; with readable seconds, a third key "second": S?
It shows {"hour": 4, "minute": 9}
